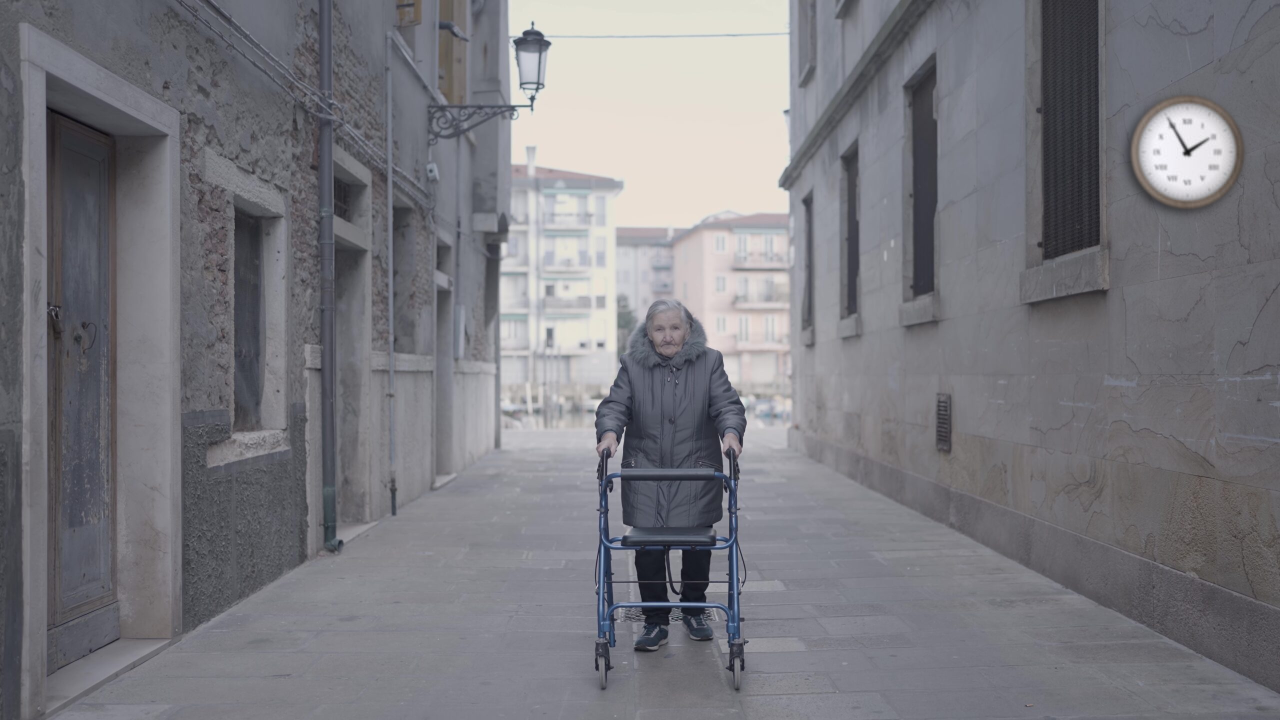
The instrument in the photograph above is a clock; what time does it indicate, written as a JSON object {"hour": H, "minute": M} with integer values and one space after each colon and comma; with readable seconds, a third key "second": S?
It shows {"hour": 1, "minute": 55}
